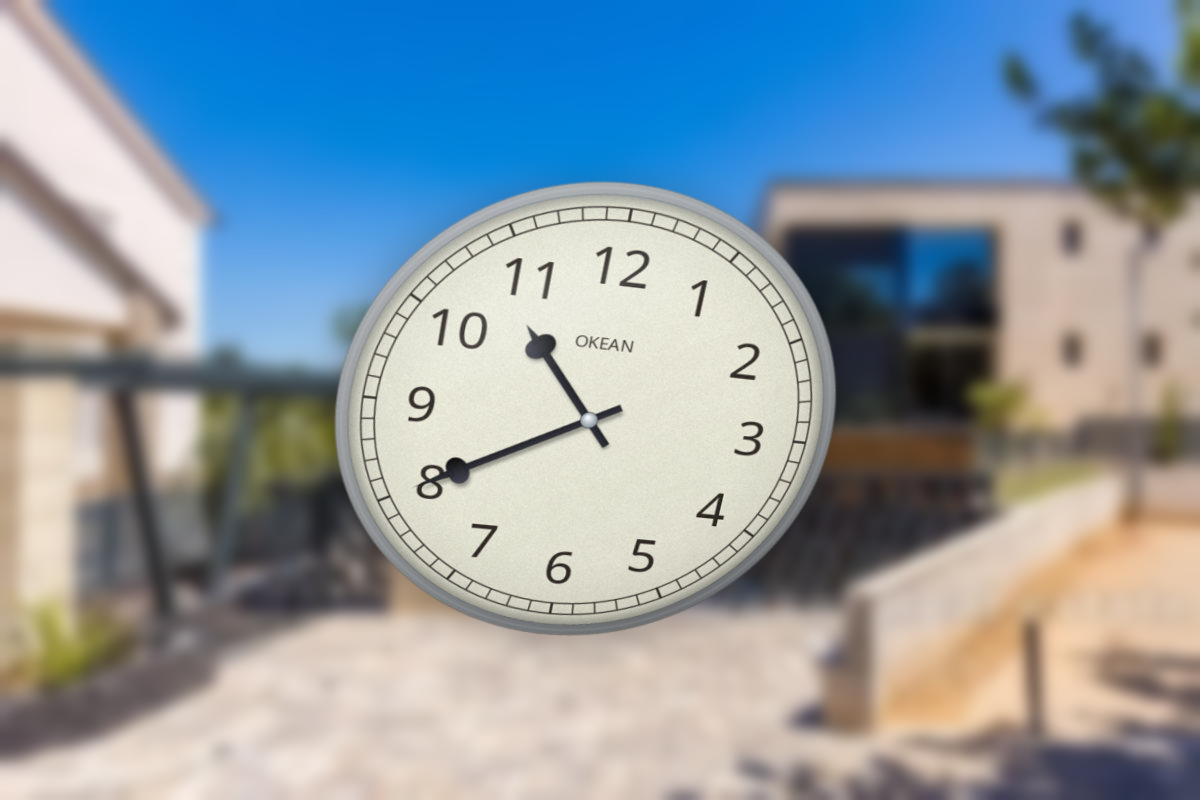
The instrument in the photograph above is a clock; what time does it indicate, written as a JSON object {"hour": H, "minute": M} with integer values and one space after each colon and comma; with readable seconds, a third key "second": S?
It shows {"hour": 10, "minute": 40}
